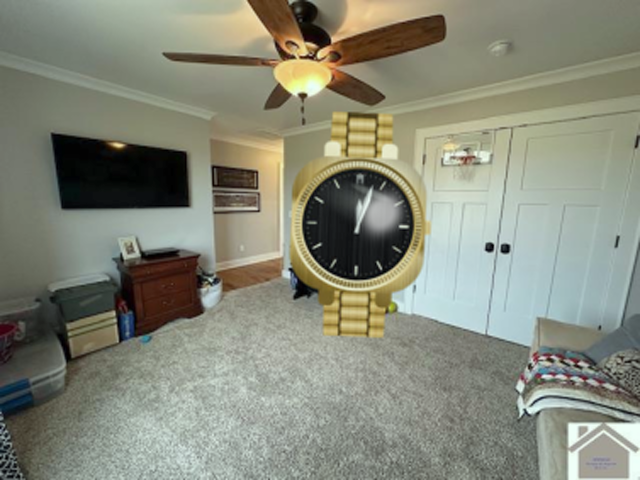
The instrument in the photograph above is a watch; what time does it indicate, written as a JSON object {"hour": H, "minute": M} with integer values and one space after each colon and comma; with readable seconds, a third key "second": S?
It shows {"hour": 12, "minute": 3}
